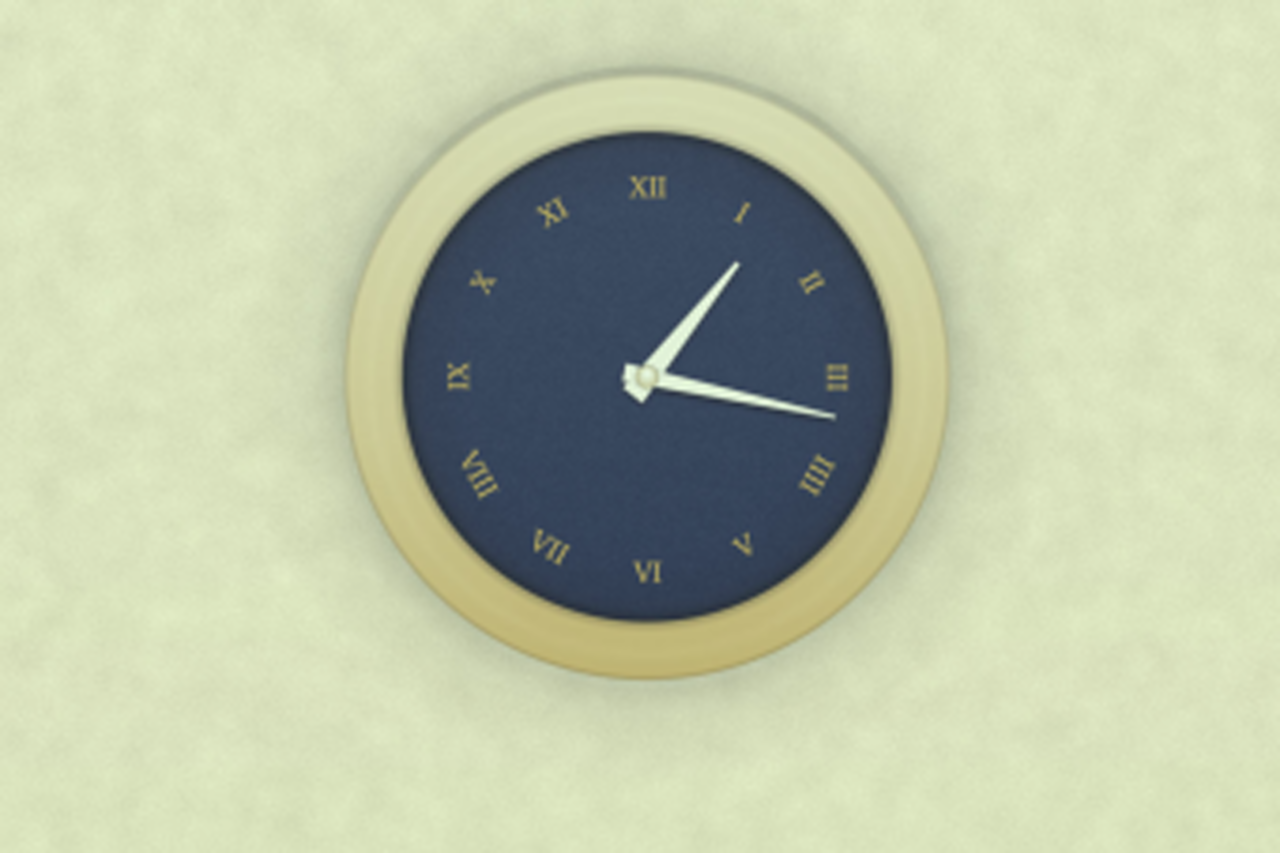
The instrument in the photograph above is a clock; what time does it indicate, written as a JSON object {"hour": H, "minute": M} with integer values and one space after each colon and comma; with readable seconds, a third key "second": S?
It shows {"hour": 1, "minute": 17}
